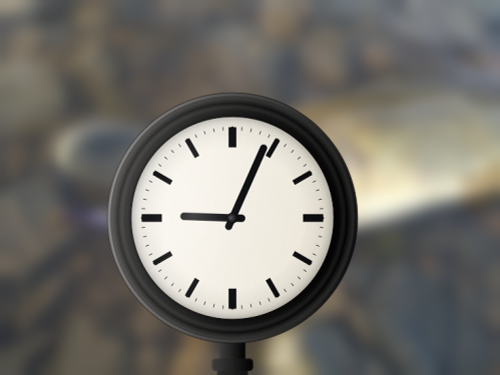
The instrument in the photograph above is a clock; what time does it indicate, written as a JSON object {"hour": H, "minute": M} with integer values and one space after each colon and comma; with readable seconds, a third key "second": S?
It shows {"hour": 9, "minute": 4}
